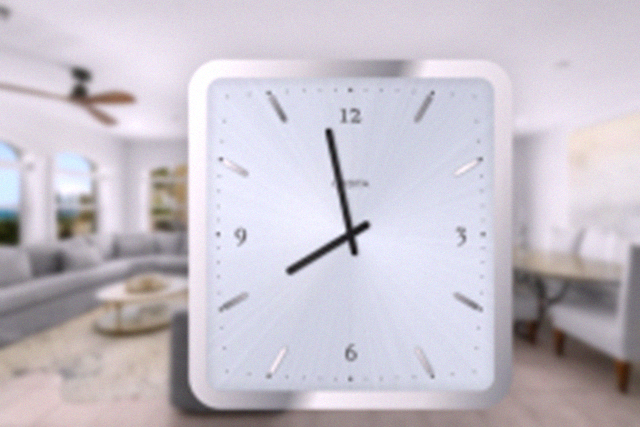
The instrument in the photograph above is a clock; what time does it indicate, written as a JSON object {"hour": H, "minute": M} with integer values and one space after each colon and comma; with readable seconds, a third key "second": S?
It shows {"hour": 7, "minute": 58}
